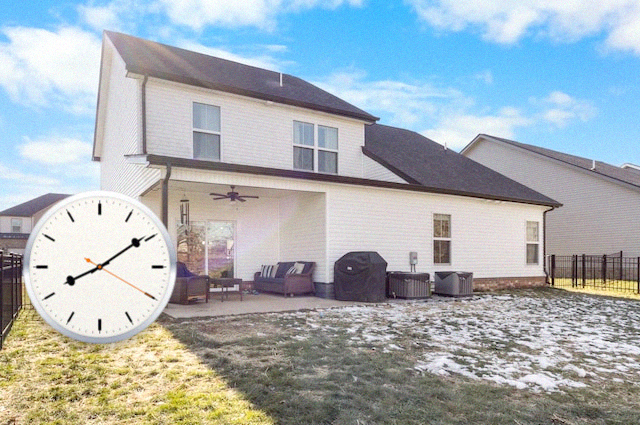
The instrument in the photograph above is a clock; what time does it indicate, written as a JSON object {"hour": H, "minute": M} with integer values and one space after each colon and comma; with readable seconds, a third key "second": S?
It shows {"hour": 8, "minute": 9, "second": 20}
